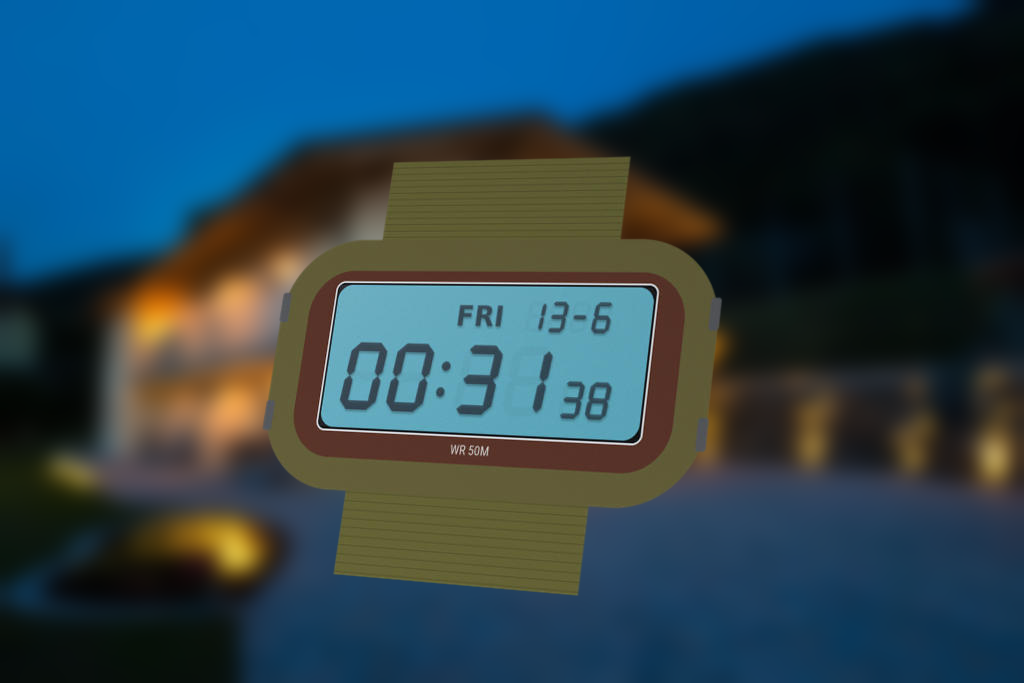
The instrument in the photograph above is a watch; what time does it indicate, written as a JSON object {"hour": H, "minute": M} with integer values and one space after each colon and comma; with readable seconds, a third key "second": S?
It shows {"hour": 0, "minute": 31, "second": 38}
